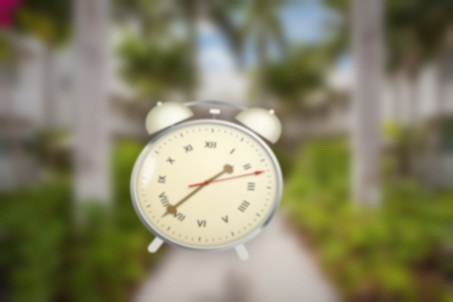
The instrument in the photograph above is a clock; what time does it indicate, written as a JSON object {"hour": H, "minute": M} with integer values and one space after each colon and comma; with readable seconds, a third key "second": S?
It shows {"hour": 1, "minute": 37, "second": 12}
